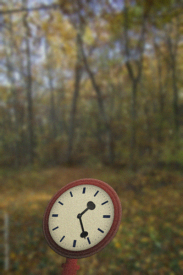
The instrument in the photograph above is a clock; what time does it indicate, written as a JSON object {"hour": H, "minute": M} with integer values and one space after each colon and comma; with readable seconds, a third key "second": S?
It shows {"hour": 1, "minute": 26}
